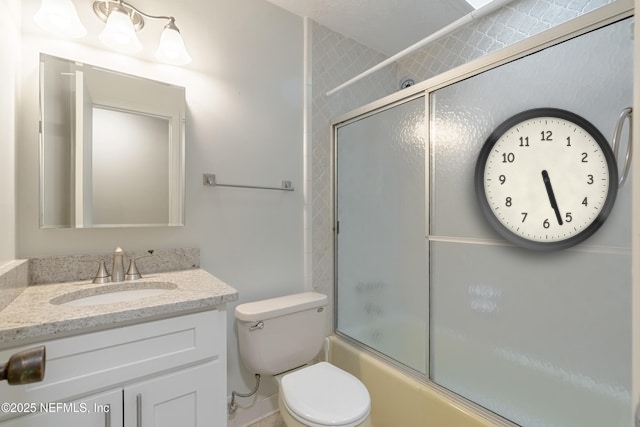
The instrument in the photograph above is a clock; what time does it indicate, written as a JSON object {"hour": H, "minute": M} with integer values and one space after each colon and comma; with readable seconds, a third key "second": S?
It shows {"hour": 5, "minute": 27}
